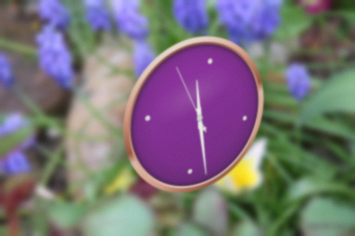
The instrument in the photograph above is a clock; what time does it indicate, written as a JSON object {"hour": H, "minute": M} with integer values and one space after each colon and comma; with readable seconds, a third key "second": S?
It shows {"hour": 11, "minute": 26, "second": 54}
